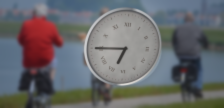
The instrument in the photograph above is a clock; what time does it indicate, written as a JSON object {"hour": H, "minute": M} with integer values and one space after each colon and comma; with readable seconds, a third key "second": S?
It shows {"hour": 6, "minute": 45}
